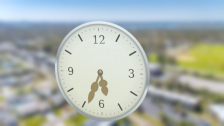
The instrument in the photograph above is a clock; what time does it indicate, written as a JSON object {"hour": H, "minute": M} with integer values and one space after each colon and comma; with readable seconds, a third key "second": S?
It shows {"hour": 5, "minute": 34}
